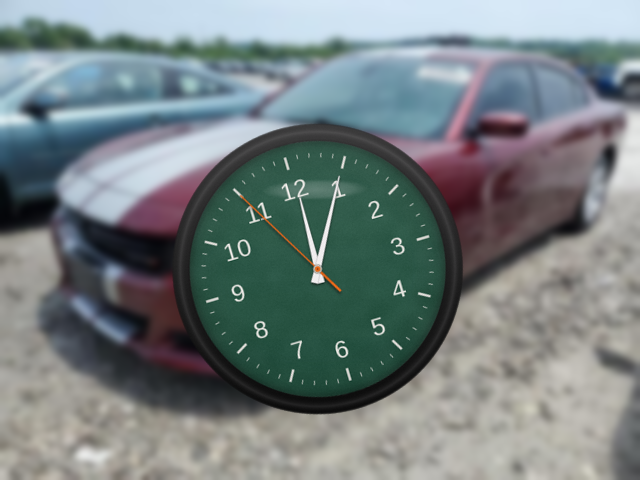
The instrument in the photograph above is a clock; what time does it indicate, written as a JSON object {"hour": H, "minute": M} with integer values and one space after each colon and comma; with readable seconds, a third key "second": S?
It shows {"hour": 12, "minute": 4, "second": 55}
